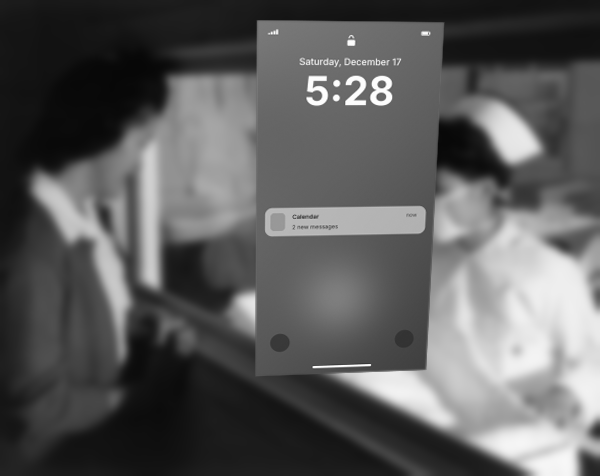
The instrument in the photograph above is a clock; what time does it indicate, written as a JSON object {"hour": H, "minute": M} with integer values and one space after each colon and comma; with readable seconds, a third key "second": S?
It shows {"hour": 5, "minute": 28}
